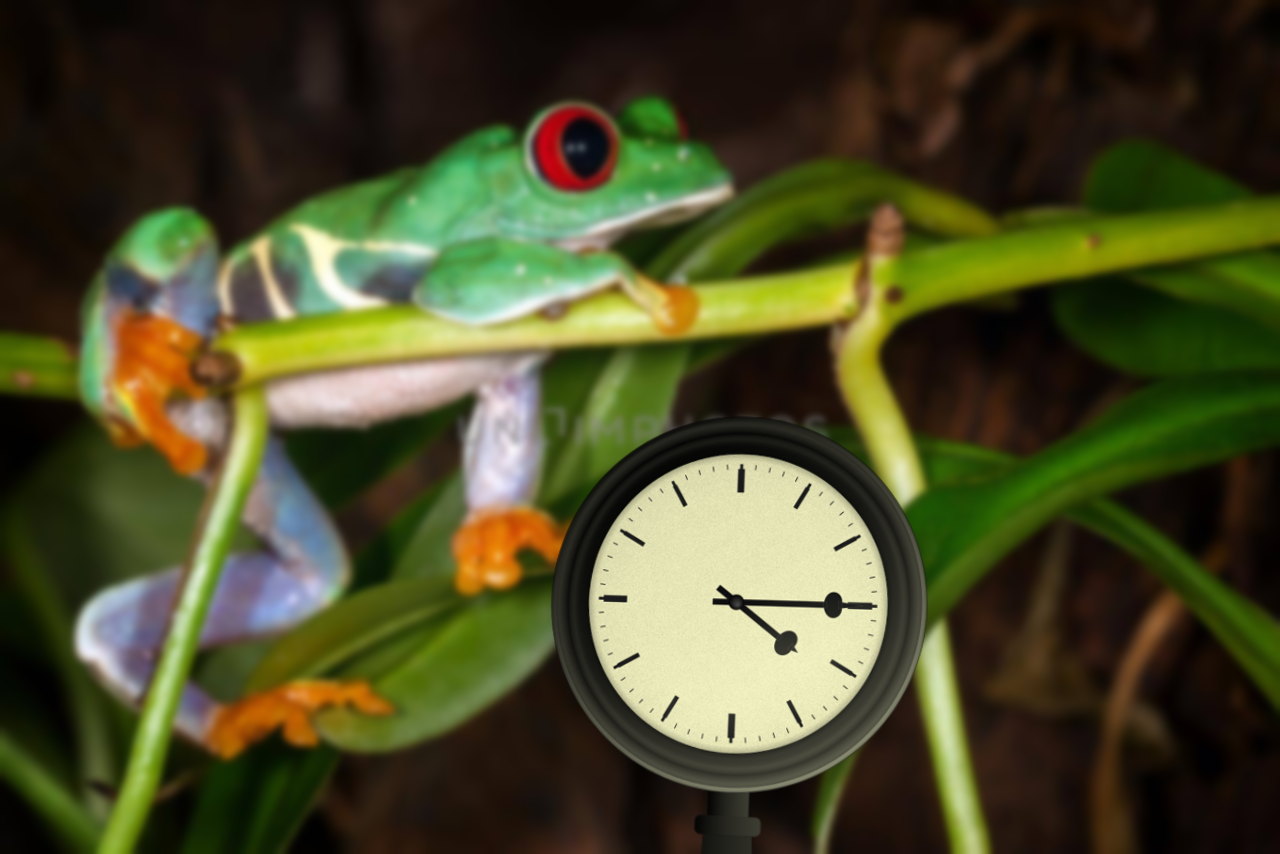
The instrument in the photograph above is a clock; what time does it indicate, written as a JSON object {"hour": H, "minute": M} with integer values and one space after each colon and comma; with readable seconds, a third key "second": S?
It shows {"hour": 4, "minute": 15}
